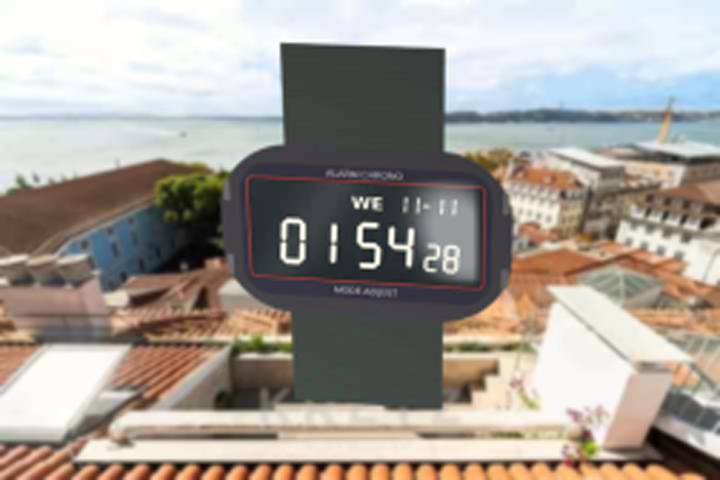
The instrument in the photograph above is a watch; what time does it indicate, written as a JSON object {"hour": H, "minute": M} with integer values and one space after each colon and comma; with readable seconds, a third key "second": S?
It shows {"hour": 1, "minute": 54, "second": 28}
